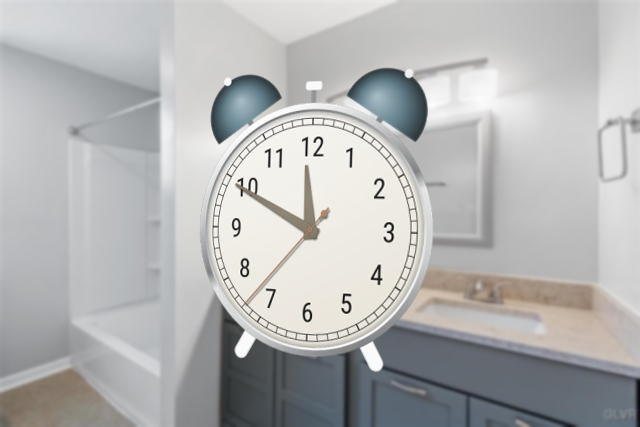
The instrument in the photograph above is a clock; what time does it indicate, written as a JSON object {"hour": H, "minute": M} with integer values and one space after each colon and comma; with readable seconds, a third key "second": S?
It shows {"hour": 11, "minute": 49, "second": 37}
